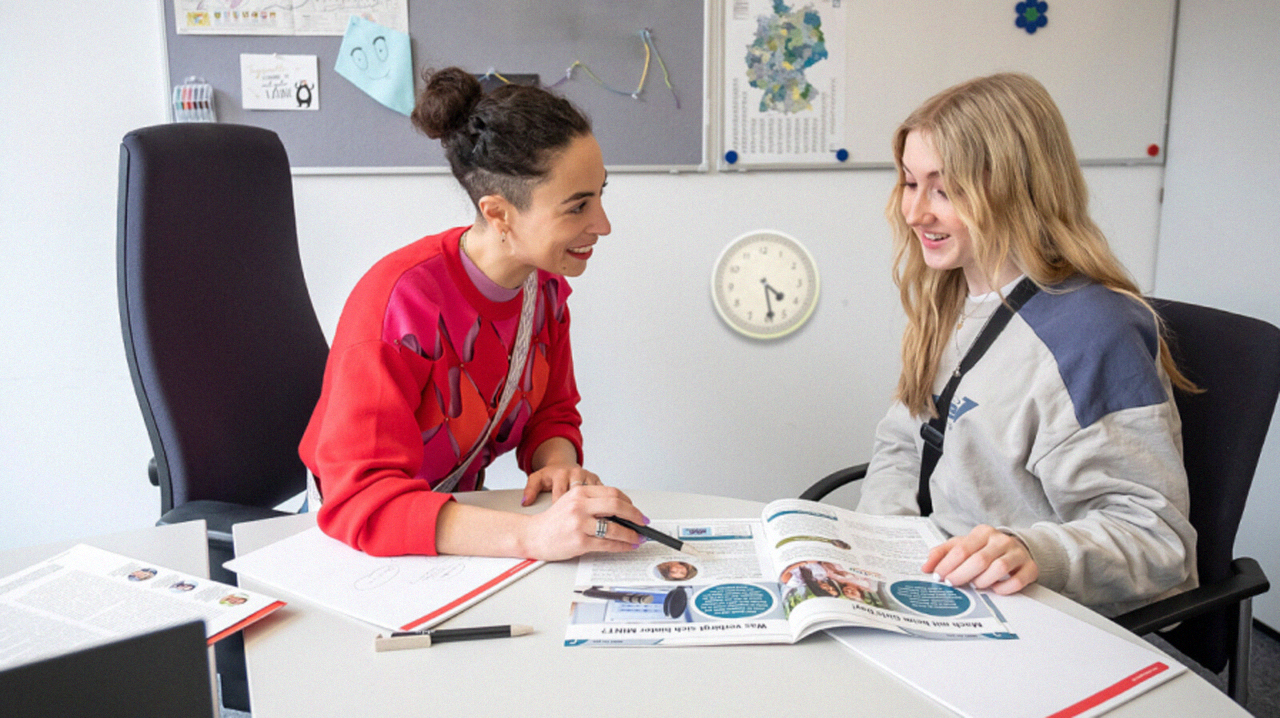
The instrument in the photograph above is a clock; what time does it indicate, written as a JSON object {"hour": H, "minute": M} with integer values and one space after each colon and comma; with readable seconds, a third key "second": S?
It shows {"hour": 4, "minute": 29}
